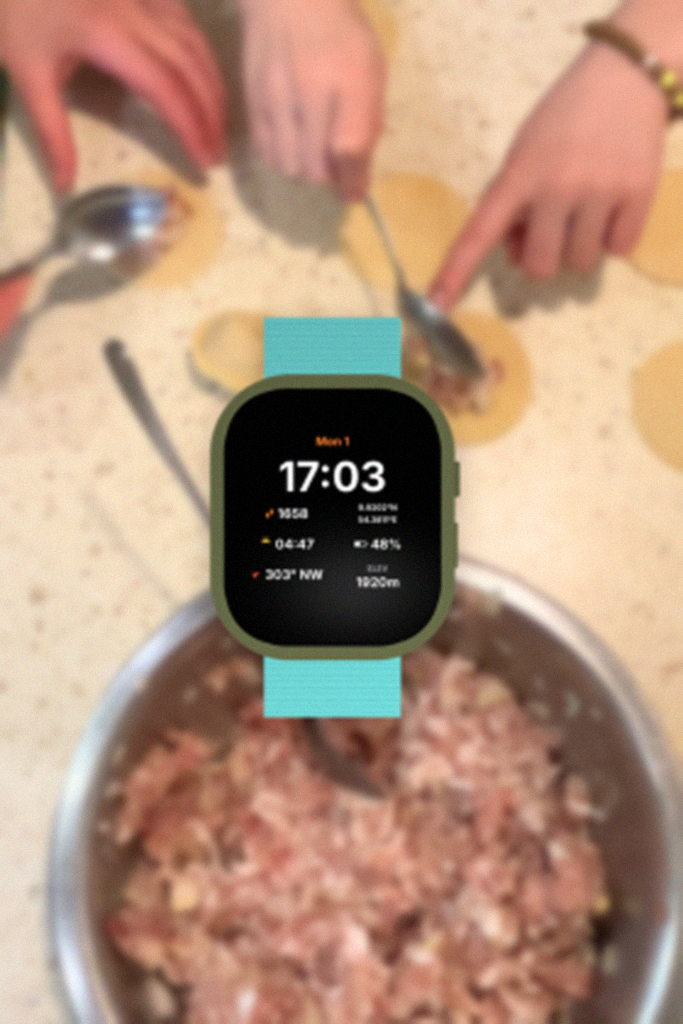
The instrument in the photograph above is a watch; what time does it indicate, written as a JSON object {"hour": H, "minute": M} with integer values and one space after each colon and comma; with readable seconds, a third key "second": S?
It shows {"hour": 17, "minute": 3}
